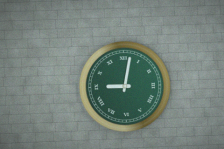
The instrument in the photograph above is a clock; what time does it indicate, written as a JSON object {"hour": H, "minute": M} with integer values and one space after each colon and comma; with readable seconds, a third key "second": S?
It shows {"hour": 9, "minute": 2}
